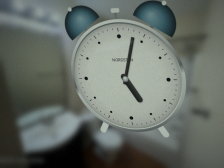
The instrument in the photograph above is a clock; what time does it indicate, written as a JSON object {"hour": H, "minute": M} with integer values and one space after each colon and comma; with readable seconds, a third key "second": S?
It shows {"hour": 5, "minute": 3}
